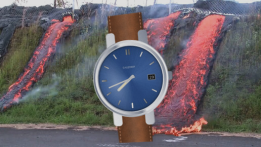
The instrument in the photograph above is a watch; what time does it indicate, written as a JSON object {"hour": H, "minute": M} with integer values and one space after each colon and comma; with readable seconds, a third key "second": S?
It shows {"hour": 7, "minute": 42}
